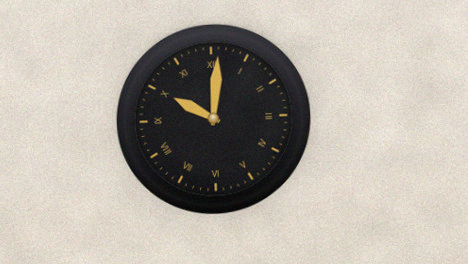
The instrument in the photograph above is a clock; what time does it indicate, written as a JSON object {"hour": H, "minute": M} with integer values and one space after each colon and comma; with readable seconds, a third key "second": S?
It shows {"hour": 10, "minute": 1}
